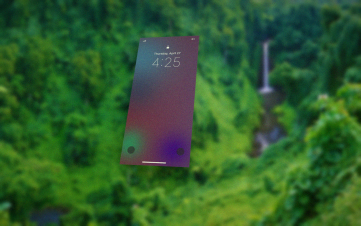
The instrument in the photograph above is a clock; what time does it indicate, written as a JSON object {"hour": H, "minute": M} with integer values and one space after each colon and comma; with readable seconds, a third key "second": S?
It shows {"hour": 4, "minute": 25}
